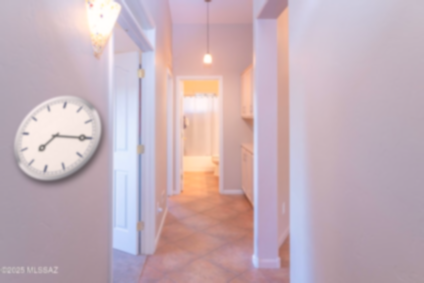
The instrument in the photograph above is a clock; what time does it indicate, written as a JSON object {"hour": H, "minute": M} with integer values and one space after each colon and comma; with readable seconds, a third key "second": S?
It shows {"hour": 7, "minute": 15}
